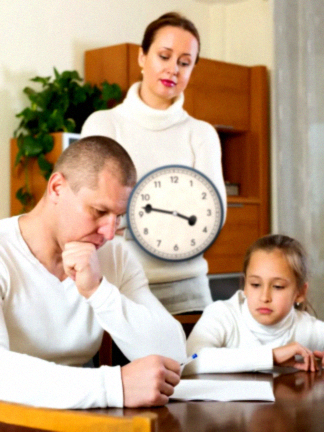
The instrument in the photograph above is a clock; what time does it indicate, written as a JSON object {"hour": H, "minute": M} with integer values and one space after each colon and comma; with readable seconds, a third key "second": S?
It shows {"hour": 3, "minute": 47}
